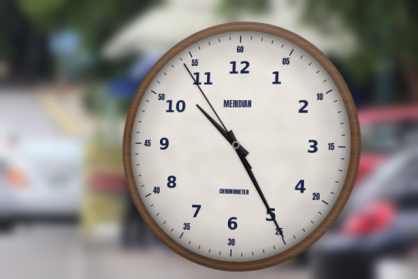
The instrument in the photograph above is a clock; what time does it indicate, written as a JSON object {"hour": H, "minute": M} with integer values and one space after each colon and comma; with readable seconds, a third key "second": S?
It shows {"hour": 10, "minute": 24, "second": 54}
